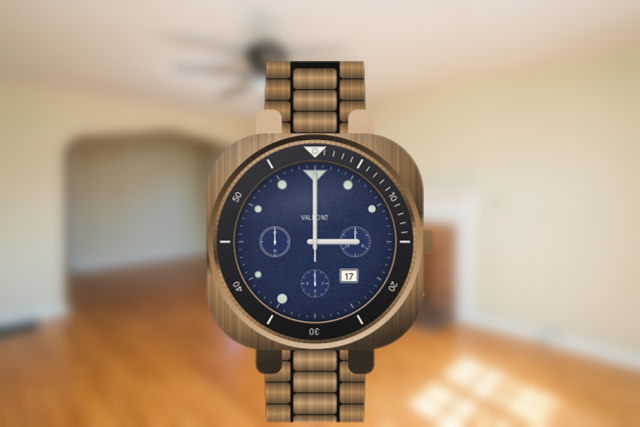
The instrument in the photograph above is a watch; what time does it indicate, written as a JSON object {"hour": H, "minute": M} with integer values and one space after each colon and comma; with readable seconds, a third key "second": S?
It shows {"hour": 3, "minute": 0}
